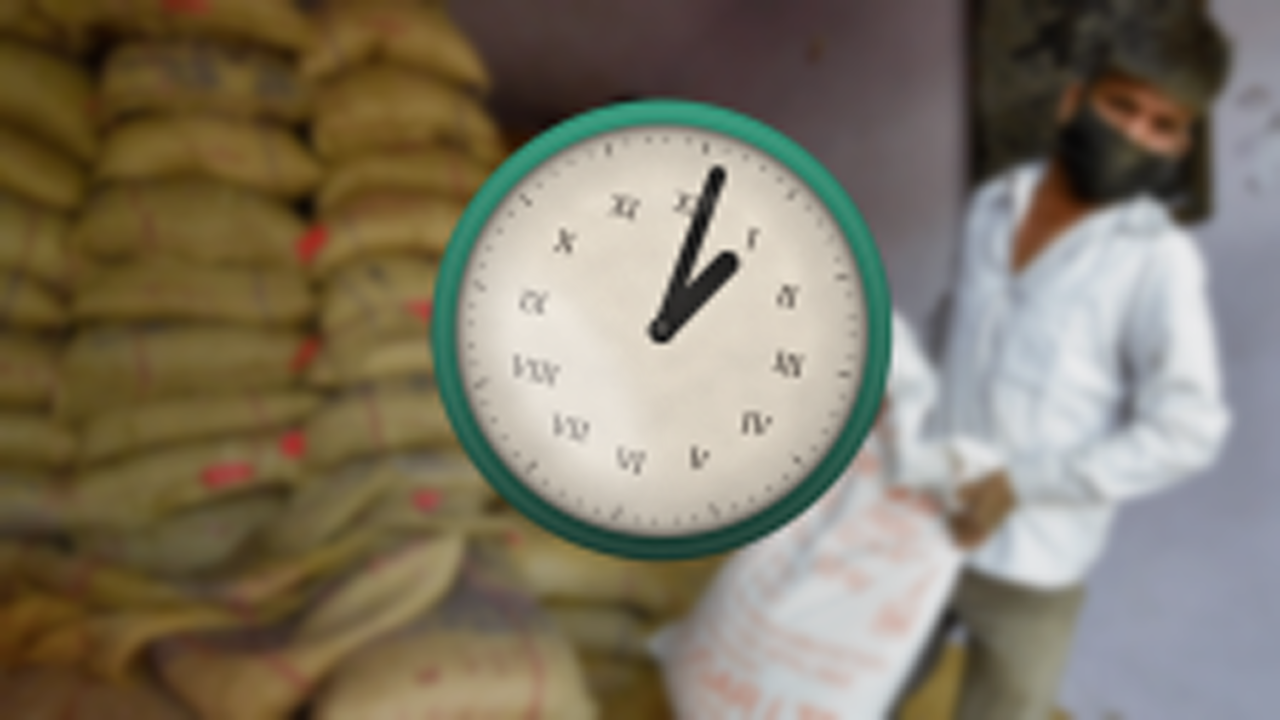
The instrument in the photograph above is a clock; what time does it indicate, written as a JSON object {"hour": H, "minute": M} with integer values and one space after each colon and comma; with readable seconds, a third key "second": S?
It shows {"hour": 1, "minute": 1}
